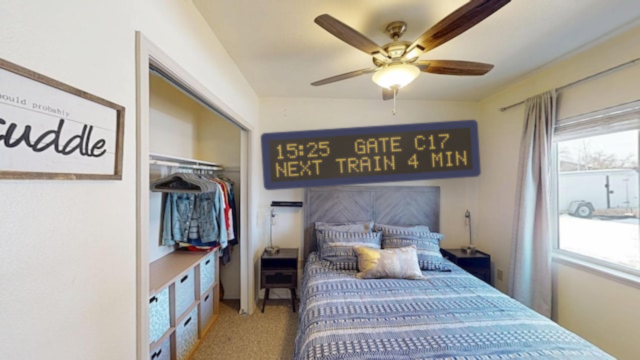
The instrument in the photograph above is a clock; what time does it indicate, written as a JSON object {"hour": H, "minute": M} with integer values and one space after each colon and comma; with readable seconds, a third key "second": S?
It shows {"hour": 15, "minute": 25}
